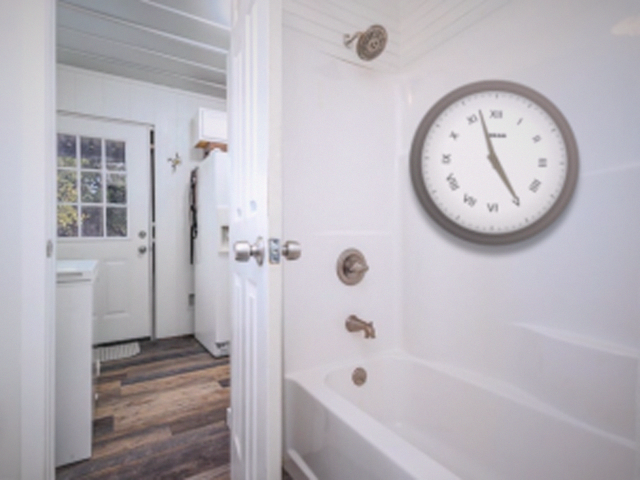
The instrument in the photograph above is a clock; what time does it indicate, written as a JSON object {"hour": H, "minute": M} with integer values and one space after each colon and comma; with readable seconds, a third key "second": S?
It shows {"hour": 4, "minute": 57}
